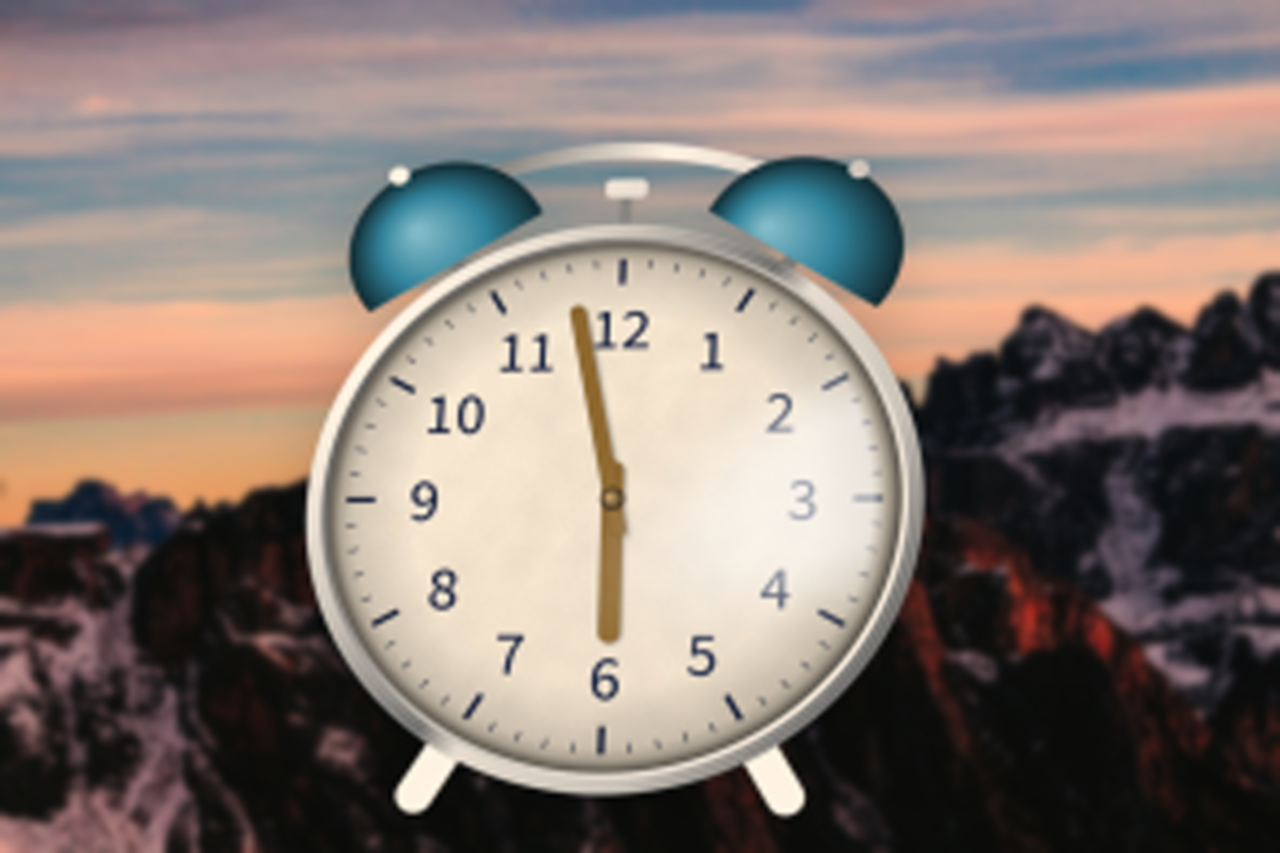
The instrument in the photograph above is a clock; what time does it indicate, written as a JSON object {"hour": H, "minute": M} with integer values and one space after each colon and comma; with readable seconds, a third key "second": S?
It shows {"hour": 5, "minute": 58}
